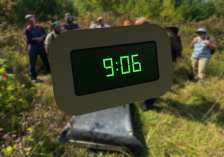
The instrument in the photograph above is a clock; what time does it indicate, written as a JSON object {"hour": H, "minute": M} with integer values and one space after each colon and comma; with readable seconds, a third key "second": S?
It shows {"hour": 9, "minute": 6}
